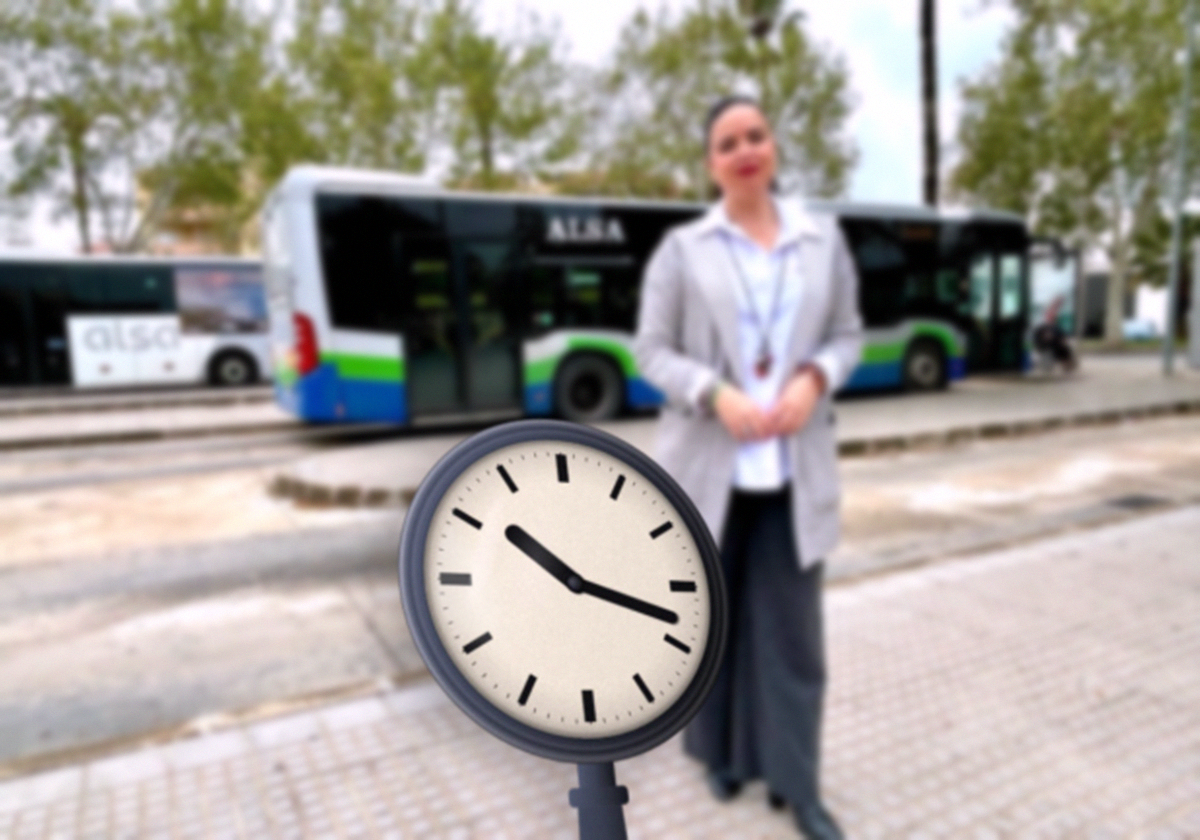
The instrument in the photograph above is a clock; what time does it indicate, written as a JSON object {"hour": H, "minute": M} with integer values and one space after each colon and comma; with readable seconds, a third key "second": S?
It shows {"hour": 10, "minute": 18}
